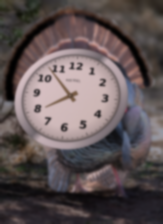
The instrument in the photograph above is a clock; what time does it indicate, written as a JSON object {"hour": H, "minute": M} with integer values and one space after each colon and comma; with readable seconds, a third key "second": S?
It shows {"hour": 7, "minute": 53}
